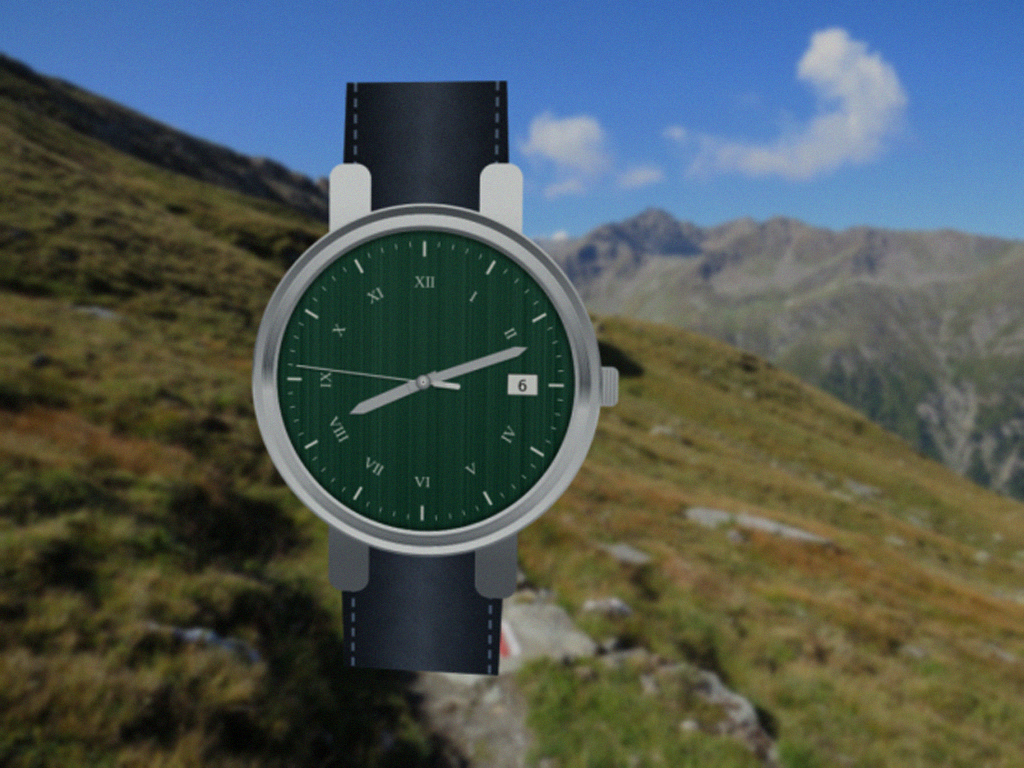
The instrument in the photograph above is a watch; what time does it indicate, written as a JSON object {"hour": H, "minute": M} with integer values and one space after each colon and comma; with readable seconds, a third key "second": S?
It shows {"hour": 8, "minute": 11, "second": 46}
